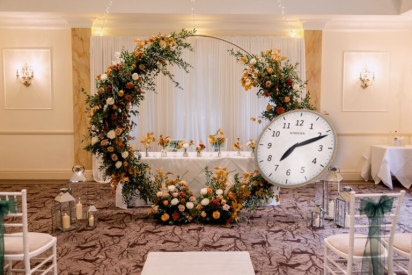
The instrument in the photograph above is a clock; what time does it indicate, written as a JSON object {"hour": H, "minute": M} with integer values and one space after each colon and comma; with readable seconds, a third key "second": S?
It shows {"hour": 7, "minute": 11}
